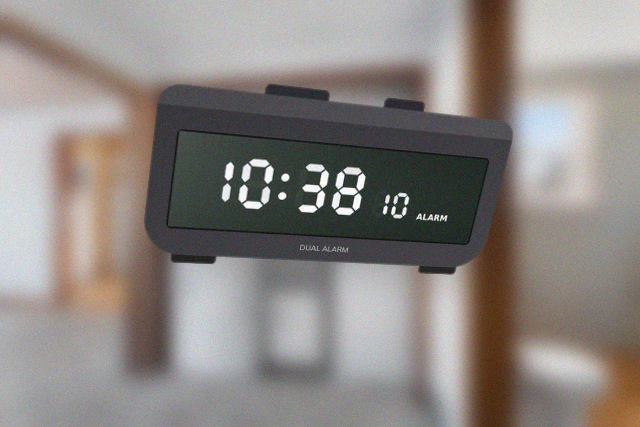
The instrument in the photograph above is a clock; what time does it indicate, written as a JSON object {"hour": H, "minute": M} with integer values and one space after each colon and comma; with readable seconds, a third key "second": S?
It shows {"hour": 10, "minute": 38, "second": 10}
